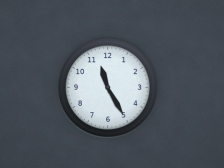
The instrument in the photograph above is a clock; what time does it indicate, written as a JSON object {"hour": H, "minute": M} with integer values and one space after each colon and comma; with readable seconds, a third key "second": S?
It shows {"hour": 11, "minute": 25}
